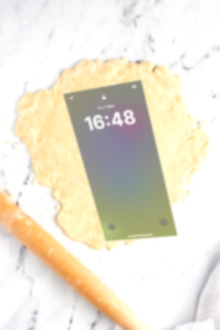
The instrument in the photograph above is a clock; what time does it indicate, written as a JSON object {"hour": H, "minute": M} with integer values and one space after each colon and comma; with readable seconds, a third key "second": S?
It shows {"hour": 16, "minute": 48}
